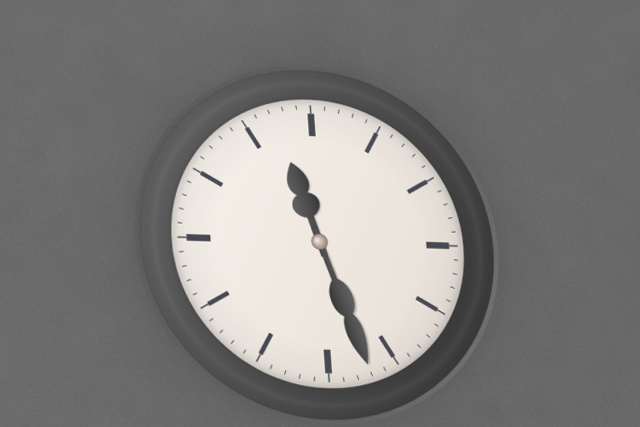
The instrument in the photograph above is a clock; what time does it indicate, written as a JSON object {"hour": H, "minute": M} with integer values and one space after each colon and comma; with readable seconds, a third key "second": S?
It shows {"hour": 11, "minute": 27}
